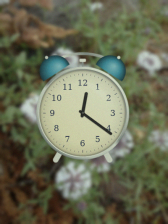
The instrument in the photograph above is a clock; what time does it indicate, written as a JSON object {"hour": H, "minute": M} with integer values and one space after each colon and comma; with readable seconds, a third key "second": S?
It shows {"hour": 12, "minute": 21}
